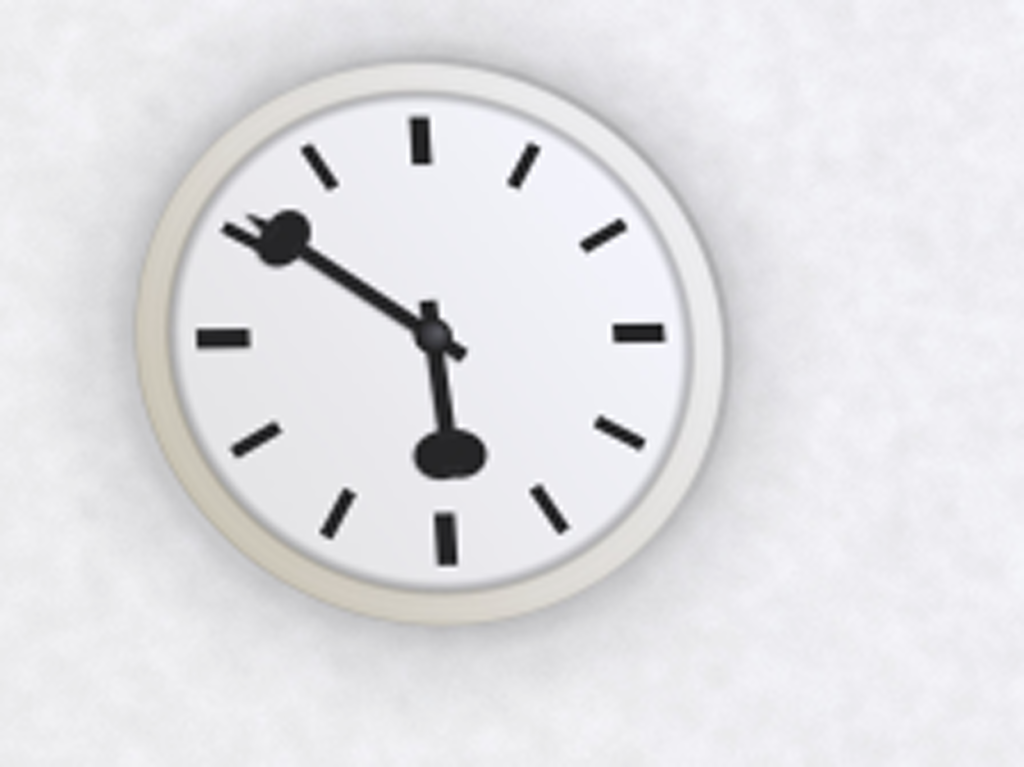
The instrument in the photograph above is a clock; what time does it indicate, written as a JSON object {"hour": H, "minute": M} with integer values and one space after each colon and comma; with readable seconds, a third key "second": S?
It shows {"hour": 5, "minute": 51}
